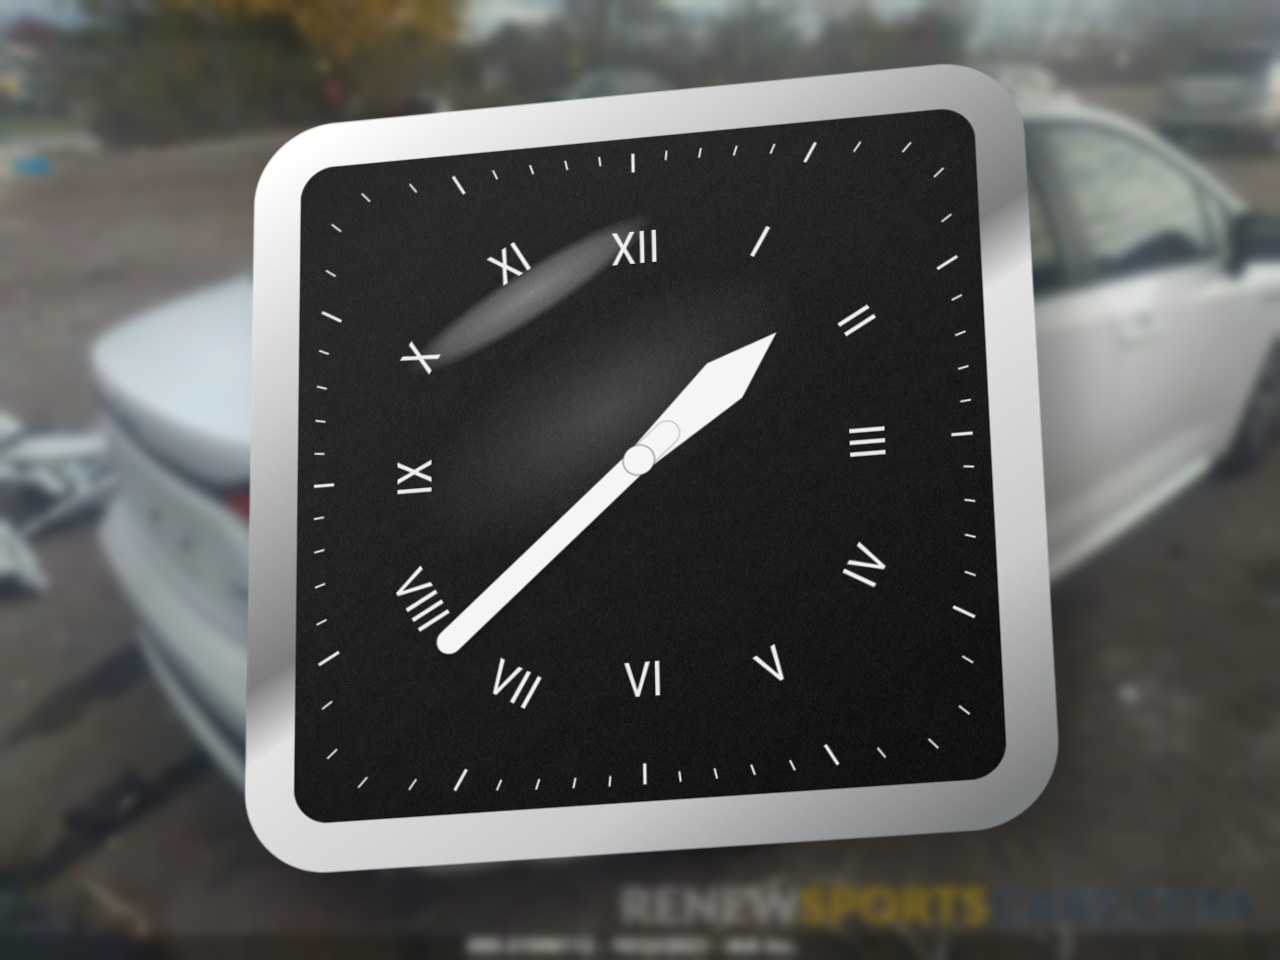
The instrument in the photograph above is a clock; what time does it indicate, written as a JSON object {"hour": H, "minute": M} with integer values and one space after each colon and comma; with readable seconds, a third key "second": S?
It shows {"hour": 1, "minute": 38}
